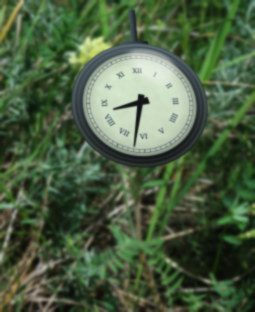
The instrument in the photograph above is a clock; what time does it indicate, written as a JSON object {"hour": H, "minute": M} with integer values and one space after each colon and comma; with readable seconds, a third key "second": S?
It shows {"hour": 8, "minute": 32}
